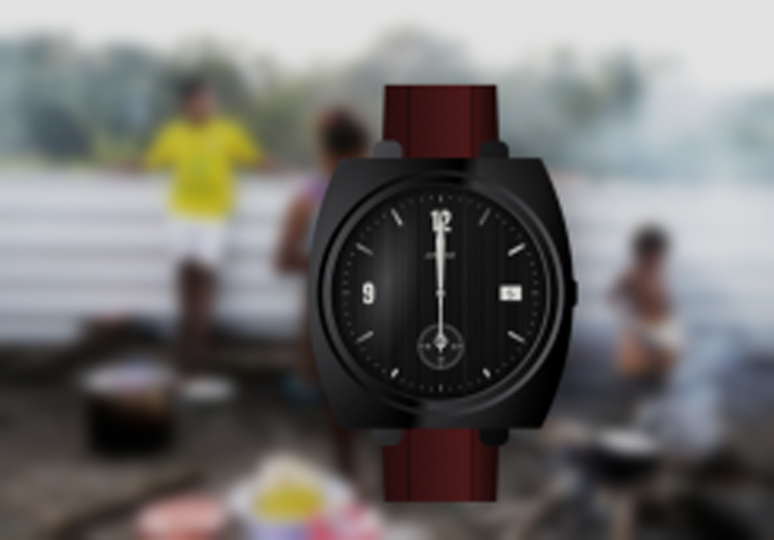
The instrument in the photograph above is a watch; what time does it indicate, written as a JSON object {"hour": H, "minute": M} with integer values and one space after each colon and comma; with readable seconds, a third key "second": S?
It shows {"hour": 6, "minute": 0}
